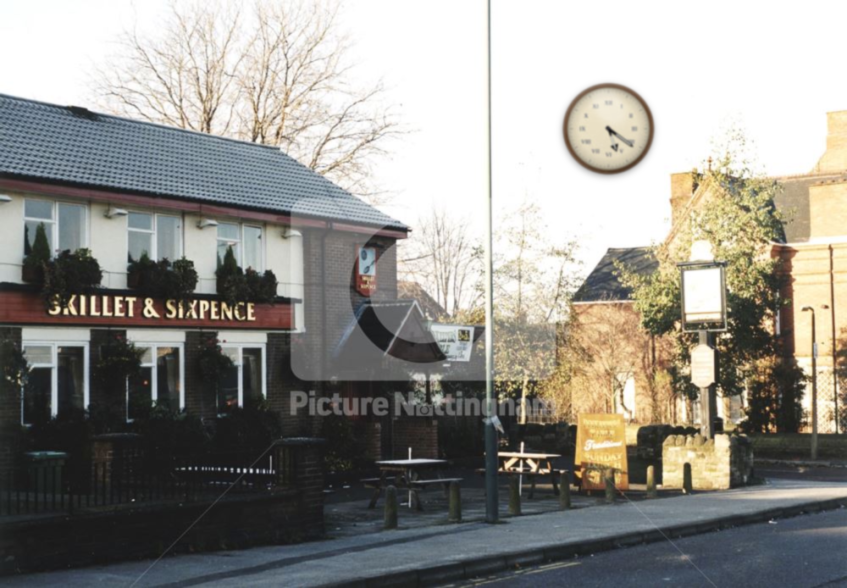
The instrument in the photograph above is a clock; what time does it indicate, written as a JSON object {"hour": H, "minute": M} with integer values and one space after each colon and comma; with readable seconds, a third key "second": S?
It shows {"hour": 5, "minute": 21}
